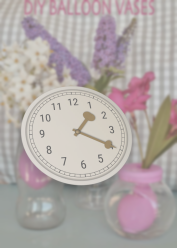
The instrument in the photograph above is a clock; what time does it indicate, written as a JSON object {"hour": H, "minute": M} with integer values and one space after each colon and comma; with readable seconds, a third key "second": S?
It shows {"hour": 1, "minute": 20}
